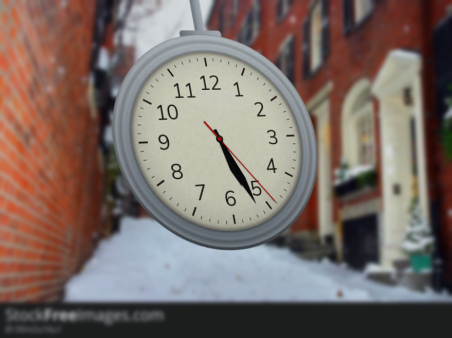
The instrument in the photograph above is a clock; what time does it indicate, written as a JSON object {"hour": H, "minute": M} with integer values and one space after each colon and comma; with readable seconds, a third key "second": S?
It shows {"hour": 5, "minute": 26, "second": 24}
